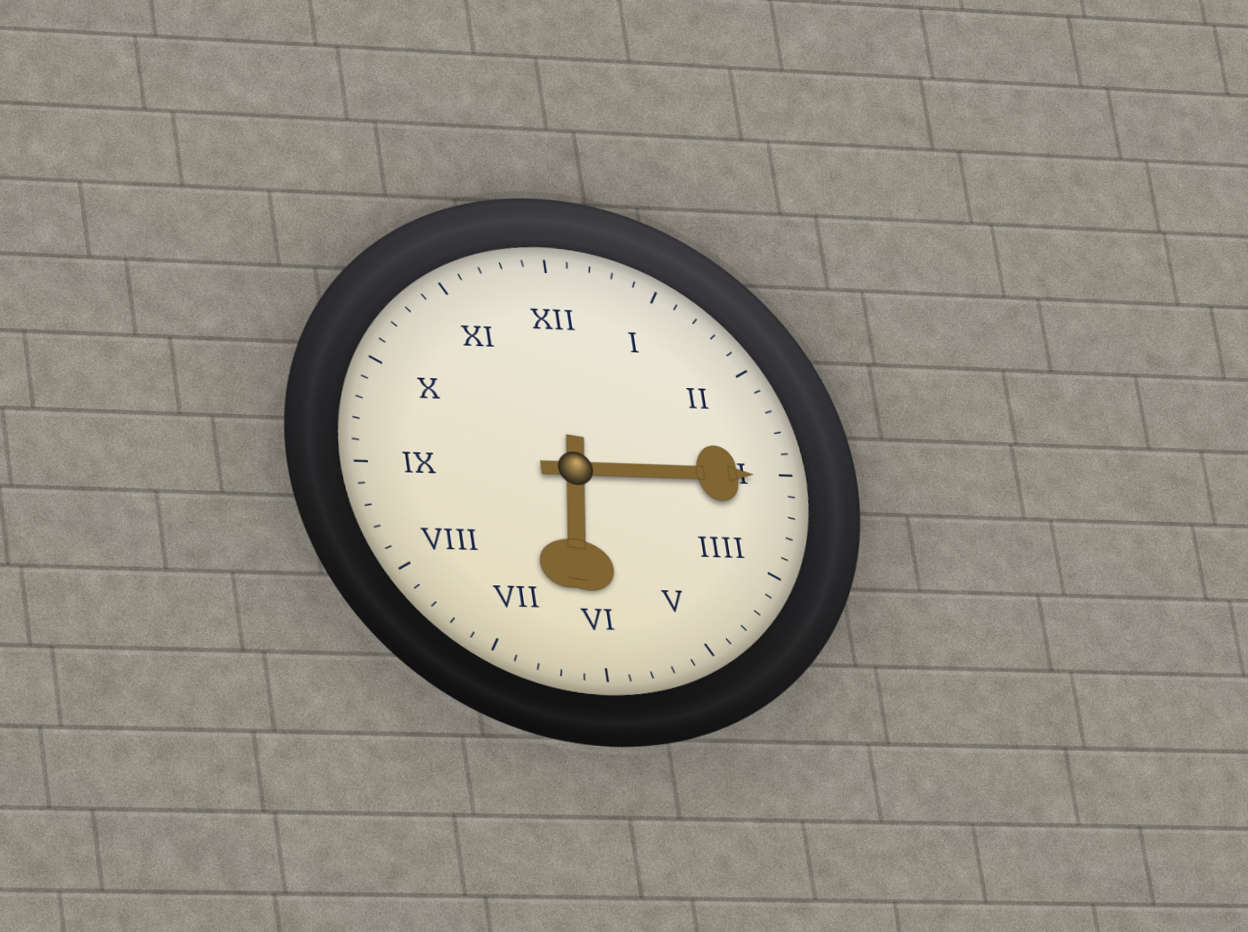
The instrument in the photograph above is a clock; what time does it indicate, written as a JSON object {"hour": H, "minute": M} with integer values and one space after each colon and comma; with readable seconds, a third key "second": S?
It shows {"hour": 6, "minute": 15}
